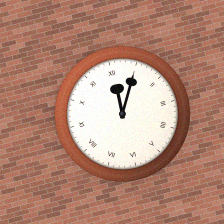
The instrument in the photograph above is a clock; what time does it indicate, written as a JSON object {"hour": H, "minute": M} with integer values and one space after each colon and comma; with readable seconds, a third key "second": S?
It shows {"hour": 12, "minute": 5}
